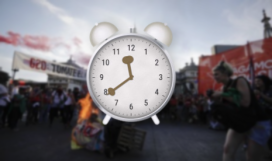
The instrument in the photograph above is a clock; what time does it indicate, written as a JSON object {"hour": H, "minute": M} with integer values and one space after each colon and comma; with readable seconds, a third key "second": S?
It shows {"hour": 11, "minute": 39}
